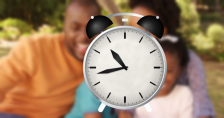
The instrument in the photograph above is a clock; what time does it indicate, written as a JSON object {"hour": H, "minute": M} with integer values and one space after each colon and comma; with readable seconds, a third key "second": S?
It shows {"hour": 10, "minute": 43}
